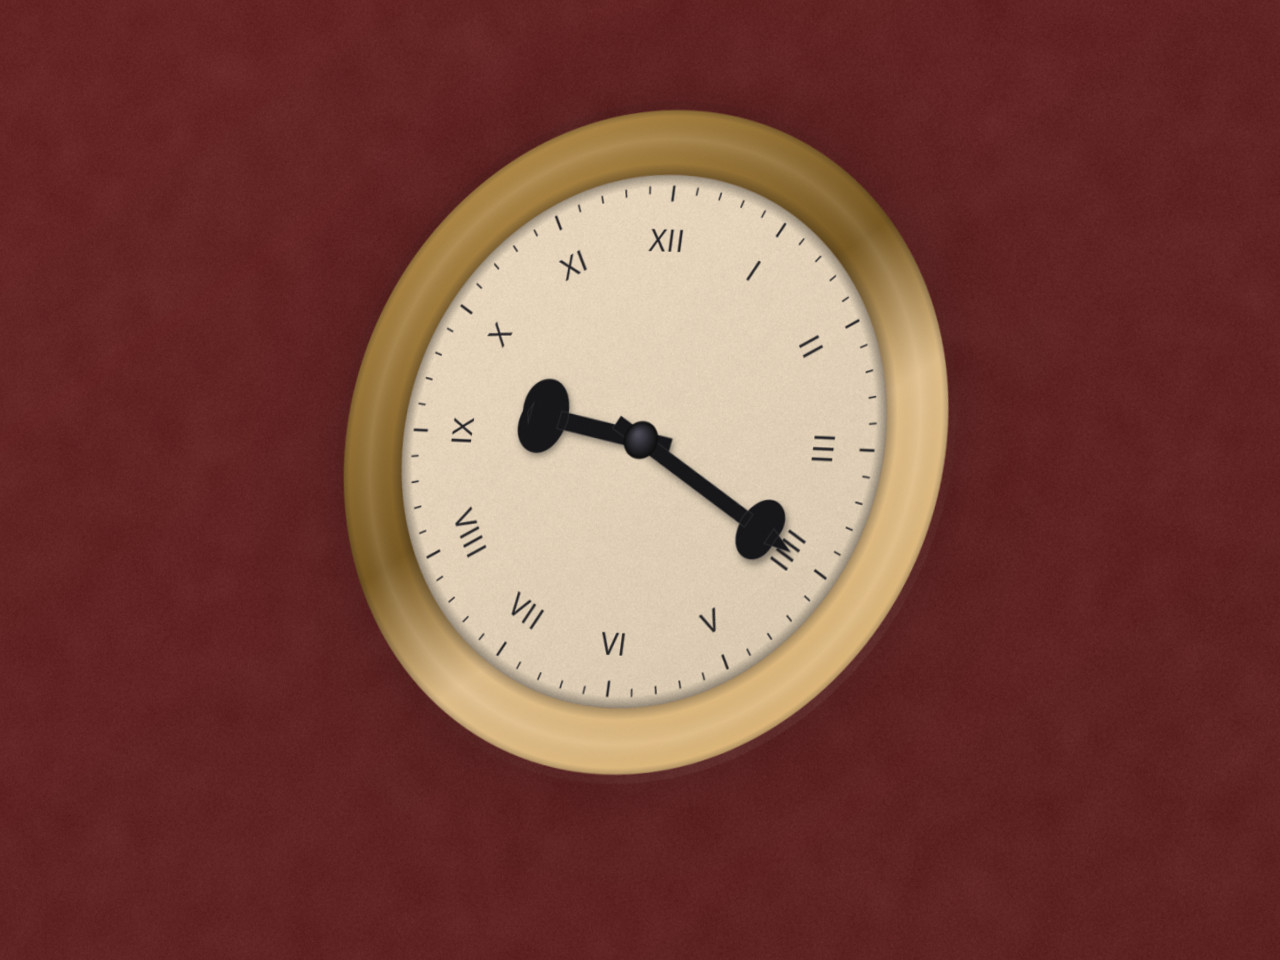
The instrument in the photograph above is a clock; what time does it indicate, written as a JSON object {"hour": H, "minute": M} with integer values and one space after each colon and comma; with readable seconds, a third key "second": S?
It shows {"hour": 9, "minute": 20}
